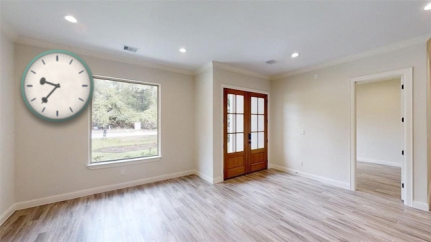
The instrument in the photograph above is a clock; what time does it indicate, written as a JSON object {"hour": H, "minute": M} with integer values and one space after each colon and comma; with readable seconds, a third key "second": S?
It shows {"hour": 9, "minute": 37}
